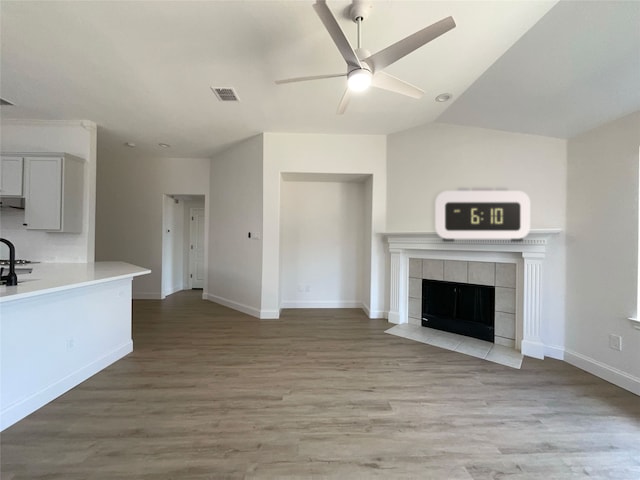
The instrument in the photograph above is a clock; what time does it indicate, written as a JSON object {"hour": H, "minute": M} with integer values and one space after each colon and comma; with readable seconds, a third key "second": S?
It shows {"hour": 6, "minute": 10}
